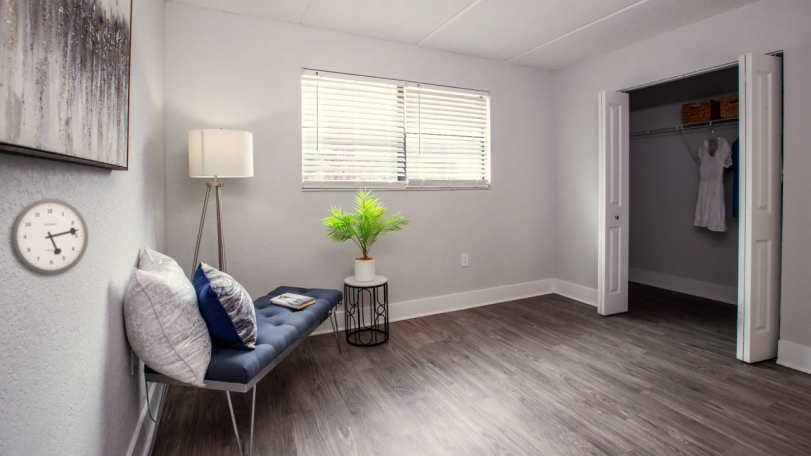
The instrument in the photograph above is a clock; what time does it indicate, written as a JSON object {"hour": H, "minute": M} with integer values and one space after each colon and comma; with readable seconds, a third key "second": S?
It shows {"hour": 5, "minute": 13}
